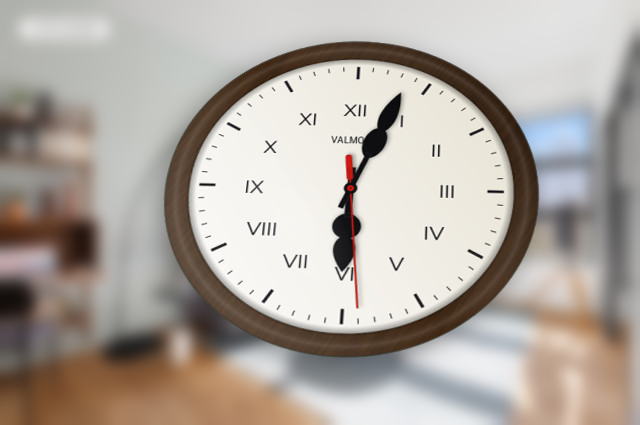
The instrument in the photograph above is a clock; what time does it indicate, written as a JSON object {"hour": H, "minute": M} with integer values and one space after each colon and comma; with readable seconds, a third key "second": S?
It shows {"hour": 6, "minute": 3, "second": 29}
